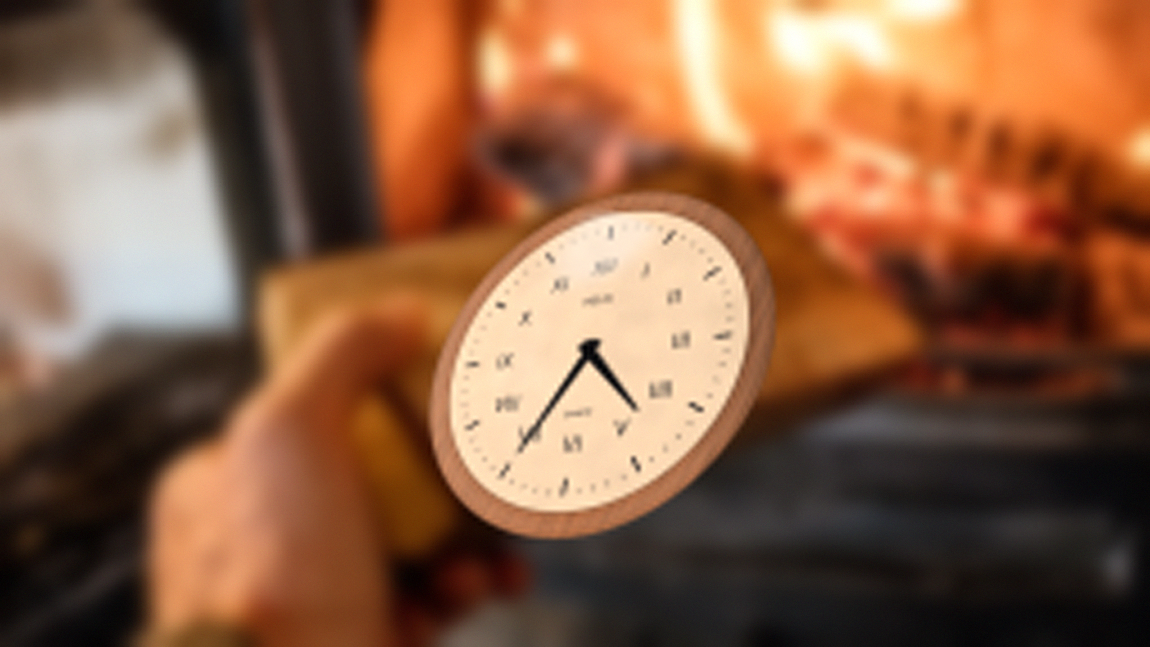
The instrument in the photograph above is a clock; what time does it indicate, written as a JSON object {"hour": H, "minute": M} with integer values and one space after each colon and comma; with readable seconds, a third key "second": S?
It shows {"hour": 4, "minute": 35}
